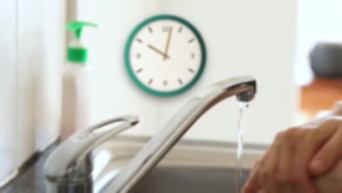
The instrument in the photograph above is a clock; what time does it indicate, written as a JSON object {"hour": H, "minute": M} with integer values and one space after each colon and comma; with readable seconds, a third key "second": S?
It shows {"hour": 10, "minute": 2}
